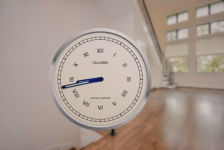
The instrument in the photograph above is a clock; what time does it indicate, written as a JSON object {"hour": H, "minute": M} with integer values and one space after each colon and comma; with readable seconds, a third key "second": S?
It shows {"hour": 8, "minute": 43}
